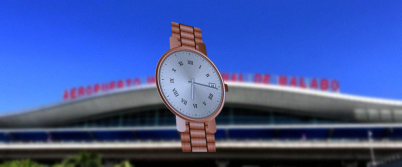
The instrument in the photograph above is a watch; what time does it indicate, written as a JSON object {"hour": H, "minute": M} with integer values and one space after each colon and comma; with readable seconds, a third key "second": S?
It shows {"hour": 6, "minute": 16}
